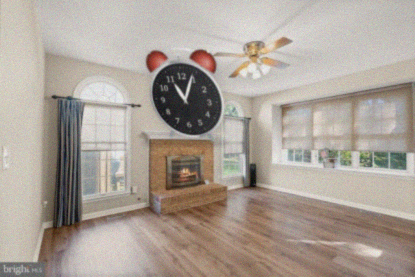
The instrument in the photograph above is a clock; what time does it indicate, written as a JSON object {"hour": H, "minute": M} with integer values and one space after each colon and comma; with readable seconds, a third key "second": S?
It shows {"hour": 11, "minute": 4}
